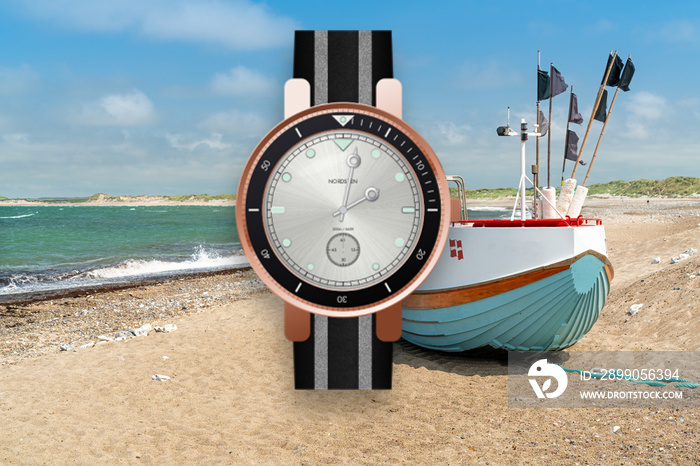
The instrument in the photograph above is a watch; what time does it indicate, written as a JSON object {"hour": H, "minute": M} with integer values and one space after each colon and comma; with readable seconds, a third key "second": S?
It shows {"hour": 2, "minute": 2}
